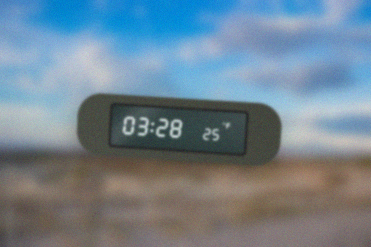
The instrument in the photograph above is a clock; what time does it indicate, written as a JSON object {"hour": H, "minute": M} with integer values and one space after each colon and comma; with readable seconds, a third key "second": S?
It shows {"hour": 3, "minute": 28}
